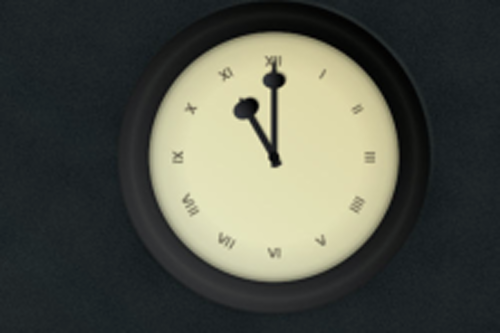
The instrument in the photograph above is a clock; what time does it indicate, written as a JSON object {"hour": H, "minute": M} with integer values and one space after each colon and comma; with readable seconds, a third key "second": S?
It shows {"hour": 11, "minute": 0}
